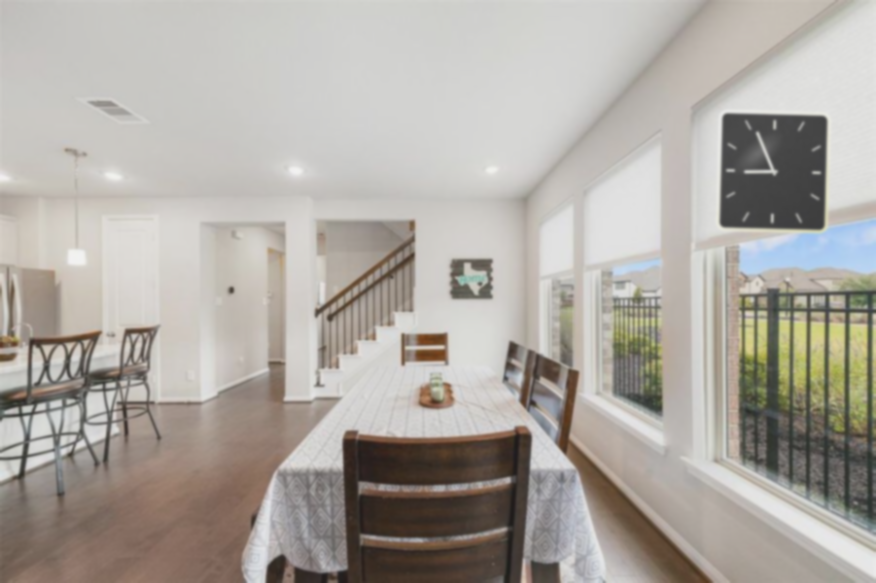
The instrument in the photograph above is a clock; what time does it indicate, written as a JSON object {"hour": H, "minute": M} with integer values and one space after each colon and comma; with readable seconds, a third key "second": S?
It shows {"hour": 8, "minute": 56}
